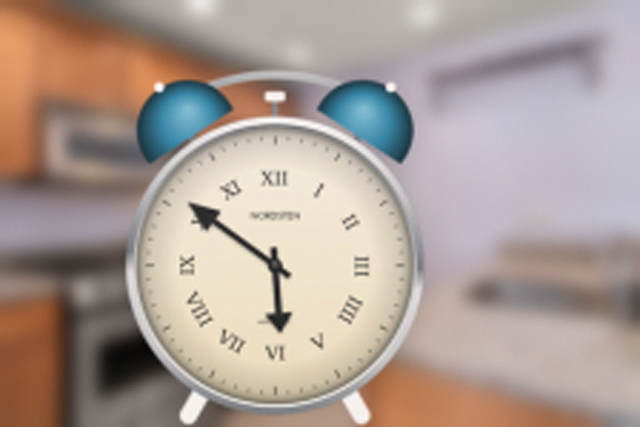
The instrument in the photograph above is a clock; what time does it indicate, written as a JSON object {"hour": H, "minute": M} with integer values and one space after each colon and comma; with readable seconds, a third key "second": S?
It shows {"hour": 5, "minute": 51}
